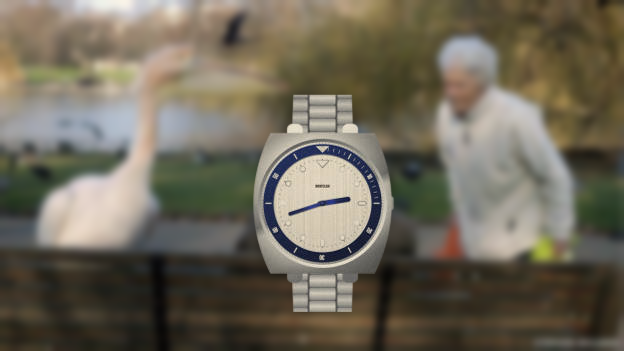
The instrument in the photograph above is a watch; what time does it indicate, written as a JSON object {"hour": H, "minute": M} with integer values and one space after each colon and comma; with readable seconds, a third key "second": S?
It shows {"hour": 2, "minute": 42}
